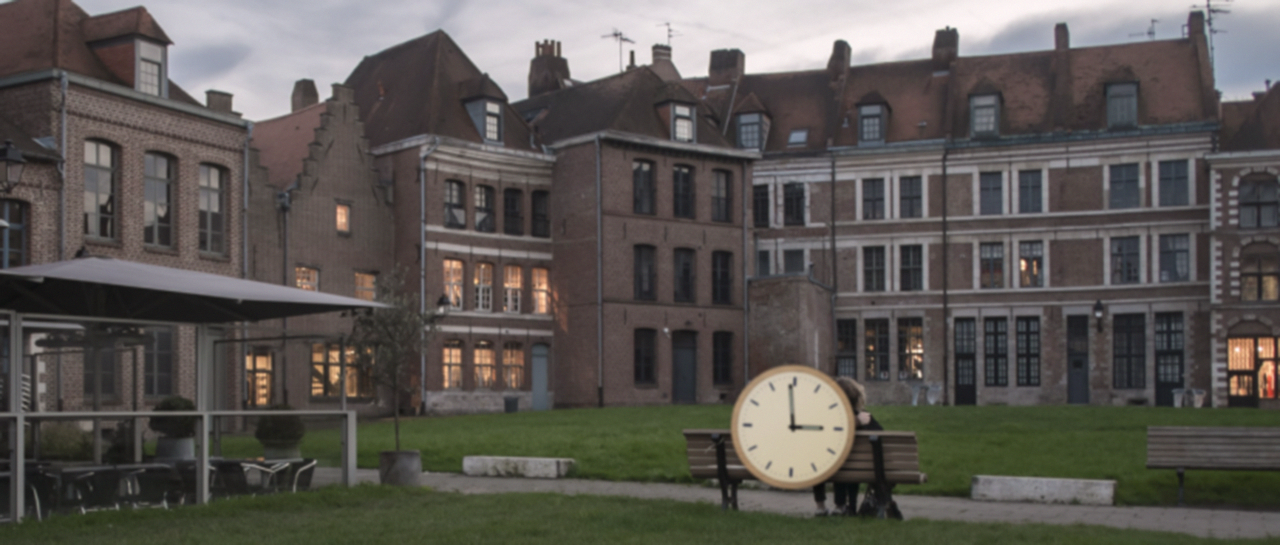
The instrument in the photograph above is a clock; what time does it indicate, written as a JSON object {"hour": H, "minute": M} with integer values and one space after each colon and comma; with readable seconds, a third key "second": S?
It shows {"hour": 2, "minute": 59}
